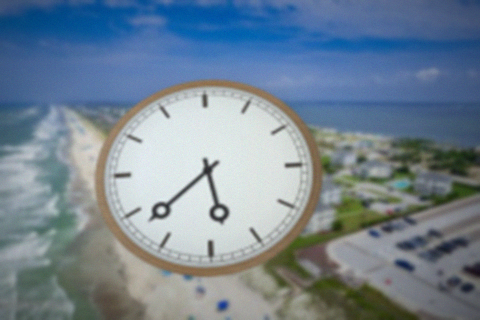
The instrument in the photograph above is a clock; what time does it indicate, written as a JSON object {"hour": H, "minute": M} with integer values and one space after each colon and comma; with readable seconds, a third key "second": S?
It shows {"hour": 5, "minute": 38}
